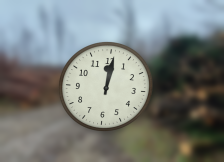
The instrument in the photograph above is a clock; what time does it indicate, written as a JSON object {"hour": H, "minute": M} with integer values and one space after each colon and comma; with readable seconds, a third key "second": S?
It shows {"hour": 12, "minute": 1}
